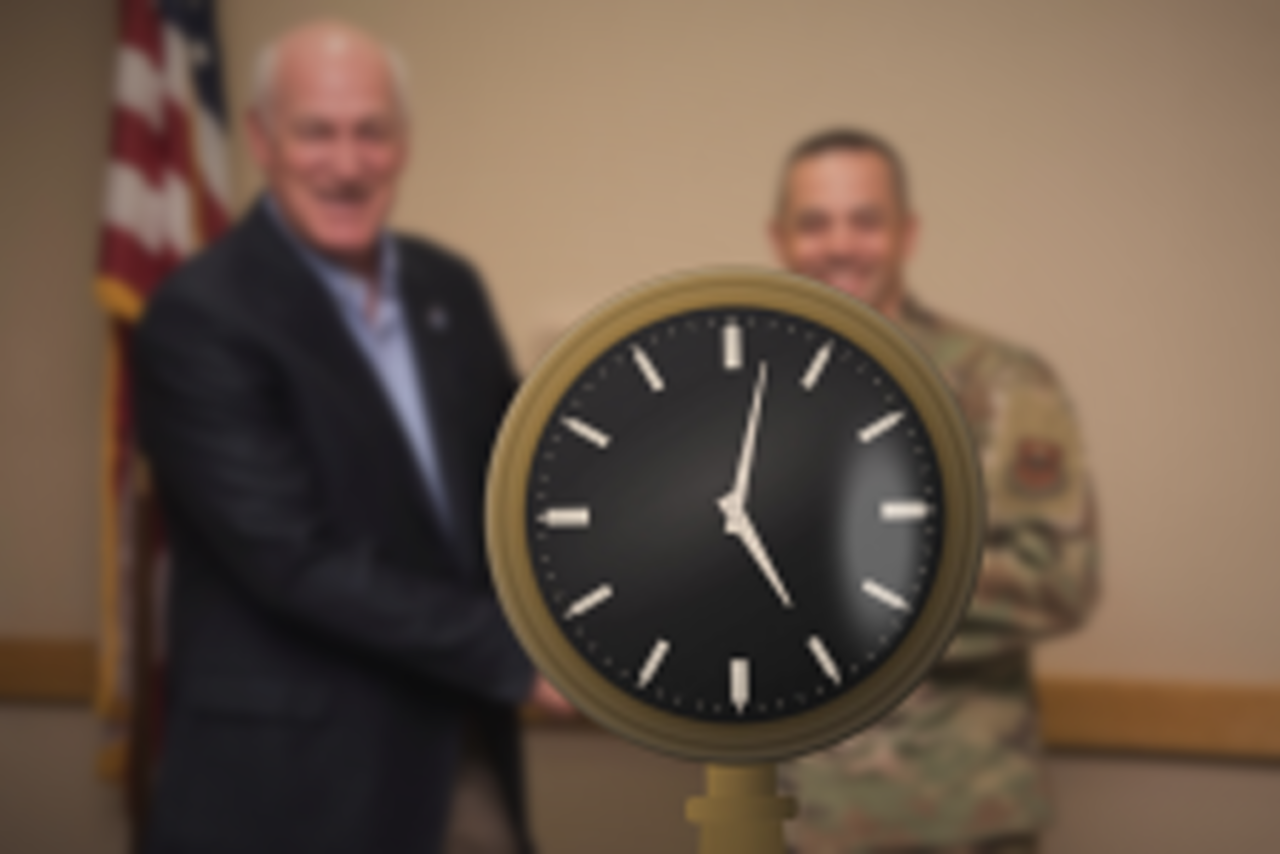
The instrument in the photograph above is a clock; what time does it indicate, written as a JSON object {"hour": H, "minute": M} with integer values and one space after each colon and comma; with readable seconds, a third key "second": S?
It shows {"hour": 5, "minute": 2}
